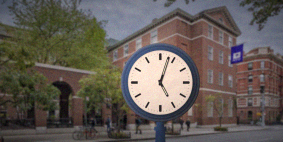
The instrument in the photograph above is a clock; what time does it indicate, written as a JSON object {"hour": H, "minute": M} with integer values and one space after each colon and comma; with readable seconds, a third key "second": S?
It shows {"hour": 5, "minute": 3}
